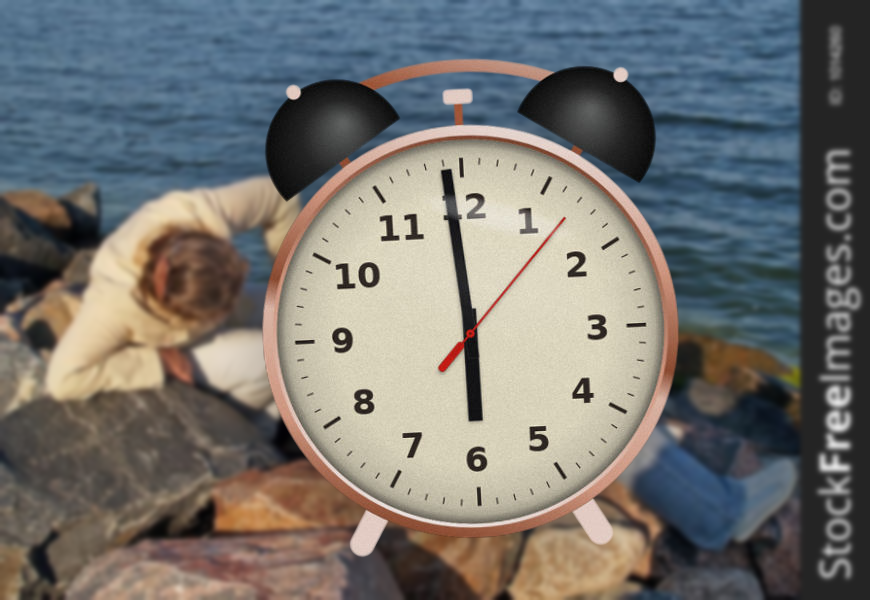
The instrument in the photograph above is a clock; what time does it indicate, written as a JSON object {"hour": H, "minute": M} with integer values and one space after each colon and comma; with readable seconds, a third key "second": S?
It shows {"hour": 5, "minute": 59, "second": 7}
